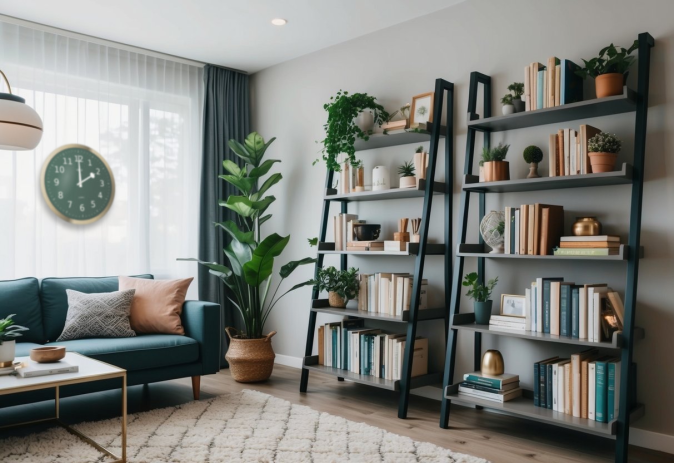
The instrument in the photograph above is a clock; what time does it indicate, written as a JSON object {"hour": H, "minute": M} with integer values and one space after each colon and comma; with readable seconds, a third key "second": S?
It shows {"hour": 2, "minute": 0}
